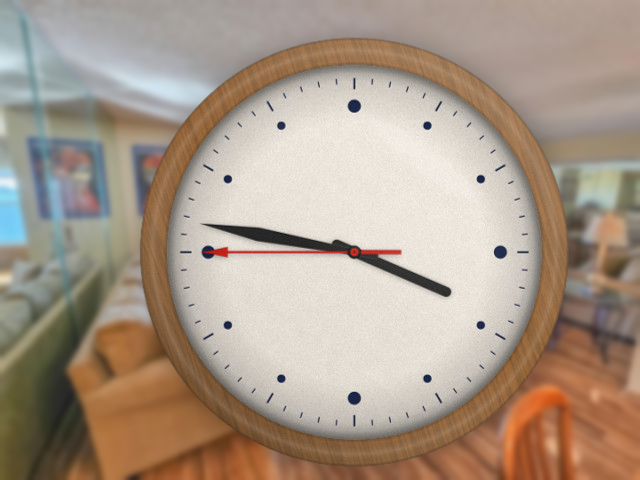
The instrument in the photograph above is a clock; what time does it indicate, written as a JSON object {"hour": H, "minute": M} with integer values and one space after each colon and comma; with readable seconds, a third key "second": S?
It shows {"hour": 3, "minute": 46, "second": 45}
